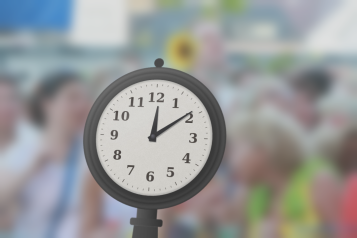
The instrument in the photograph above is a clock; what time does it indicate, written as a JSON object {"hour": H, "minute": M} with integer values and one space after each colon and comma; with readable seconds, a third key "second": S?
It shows {"hour": 12, "minute": 9}
